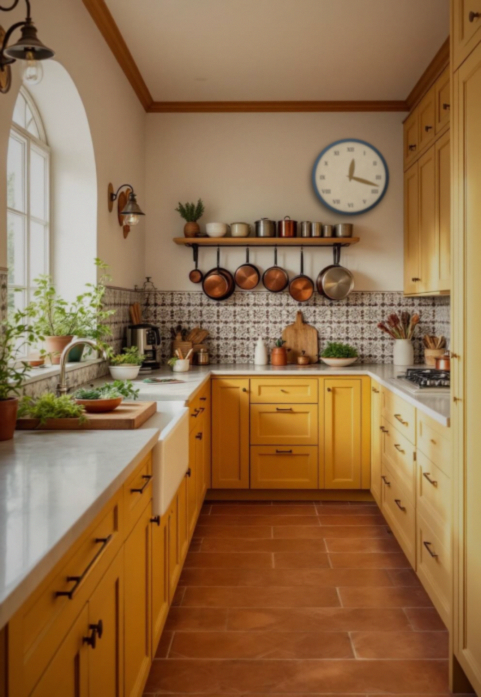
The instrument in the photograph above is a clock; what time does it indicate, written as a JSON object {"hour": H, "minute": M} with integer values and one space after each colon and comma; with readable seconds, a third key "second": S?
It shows {"hour": 12, "minute": 18}
